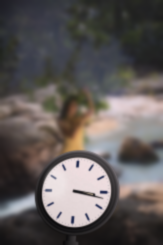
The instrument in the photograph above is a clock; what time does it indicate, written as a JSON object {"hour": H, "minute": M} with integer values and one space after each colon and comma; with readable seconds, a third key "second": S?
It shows {"hour": 3, "minute": 17}
